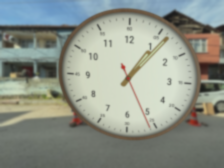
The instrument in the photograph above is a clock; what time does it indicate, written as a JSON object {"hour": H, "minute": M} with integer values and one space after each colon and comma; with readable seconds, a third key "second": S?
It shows {"hour": 1, "minute": 6, "second": 26}
